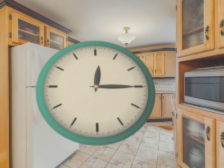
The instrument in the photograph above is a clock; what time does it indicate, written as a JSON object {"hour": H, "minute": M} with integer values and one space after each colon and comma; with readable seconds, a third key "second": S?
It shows {"hour": 12, "minute": 15}
